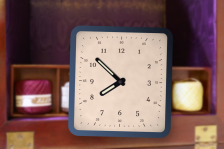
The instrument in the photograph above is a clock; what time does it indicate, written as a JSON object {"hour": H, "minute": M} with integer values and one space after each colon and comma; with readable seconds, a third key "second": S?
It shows {"hour": 7, "minute": 52}
